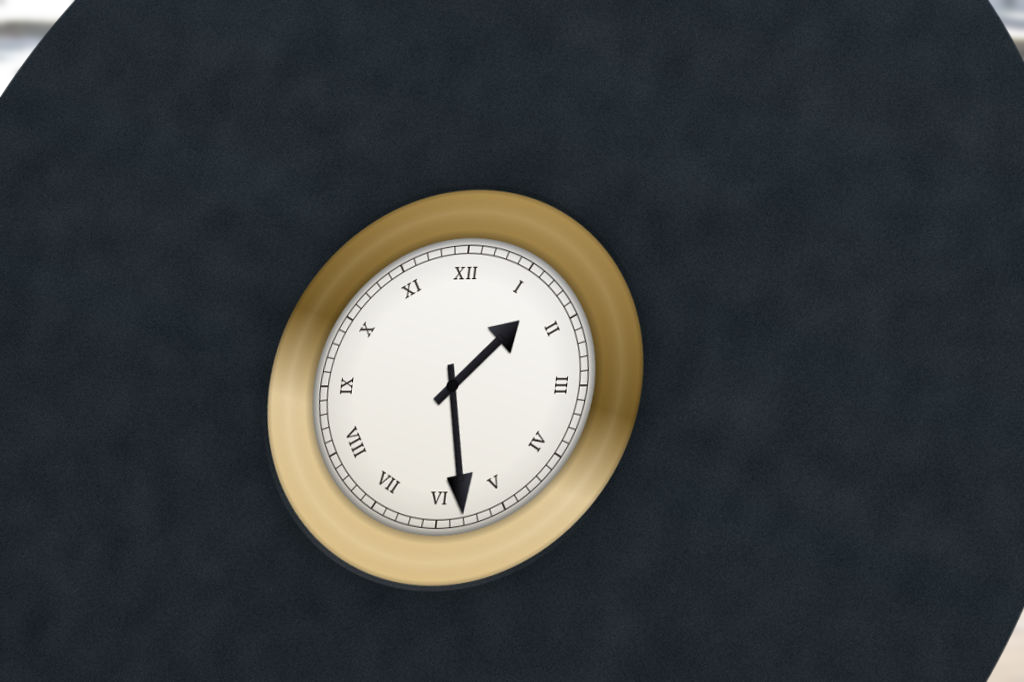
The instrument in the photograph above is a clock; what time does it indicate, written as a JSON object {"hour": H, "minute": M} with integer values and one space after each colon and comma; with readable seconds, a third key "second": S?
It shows {"hour": 1, "minute": 28}
